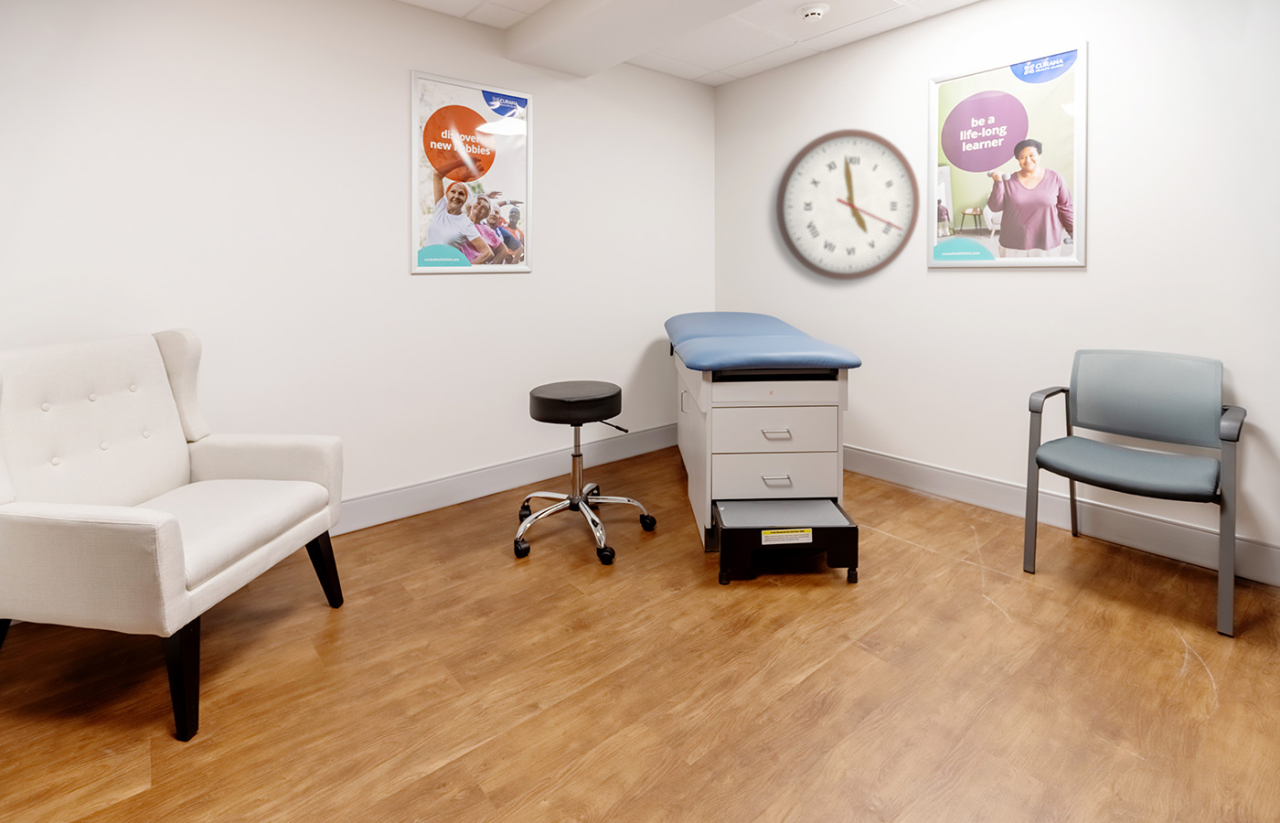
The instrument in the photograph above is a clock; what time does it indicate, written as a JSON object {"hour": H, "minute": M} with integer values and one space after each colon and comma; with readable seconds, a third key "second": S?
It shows {"hour": 4, "minute": 58, "second": 19}
